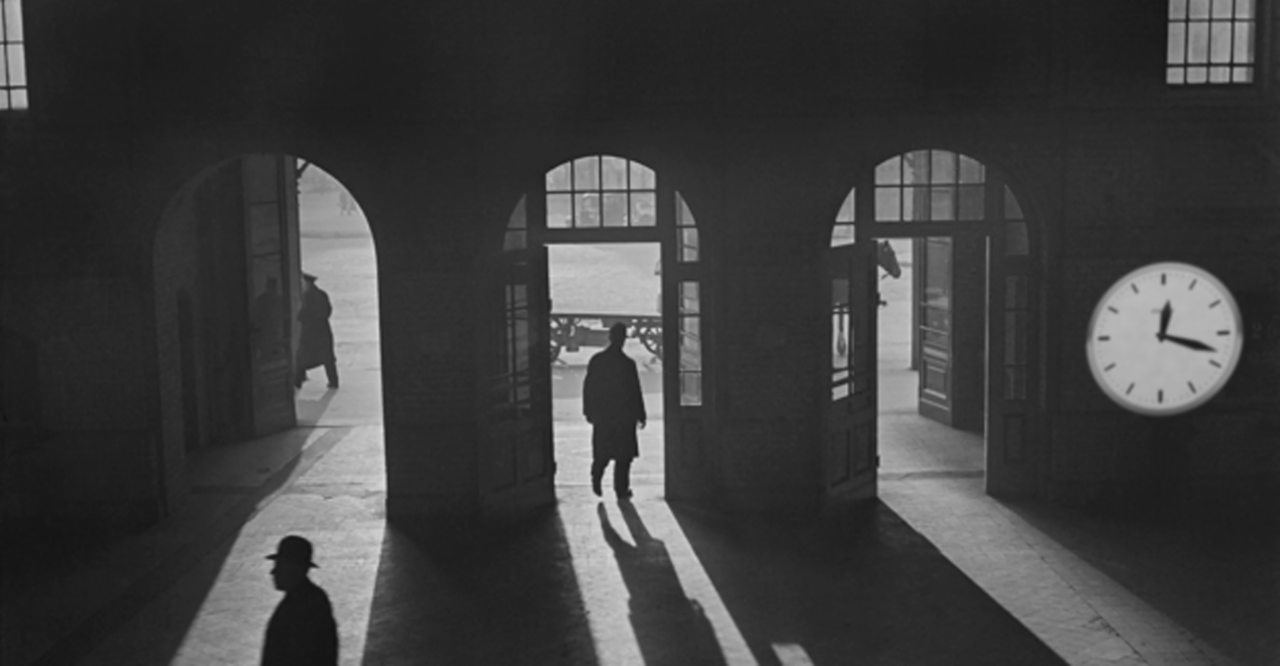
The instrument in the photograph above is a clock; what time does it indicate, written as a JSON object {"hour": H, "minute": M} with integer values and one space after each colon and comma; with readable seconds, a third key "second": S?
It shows {"hour": 12, "minute": 18}
